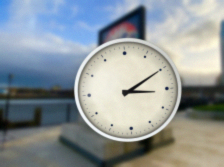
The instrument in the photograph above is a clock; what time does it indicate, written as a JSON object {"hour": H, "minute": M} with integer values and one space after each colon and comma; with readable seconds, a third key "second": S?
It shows {"hour": 3, "minute": 10}
